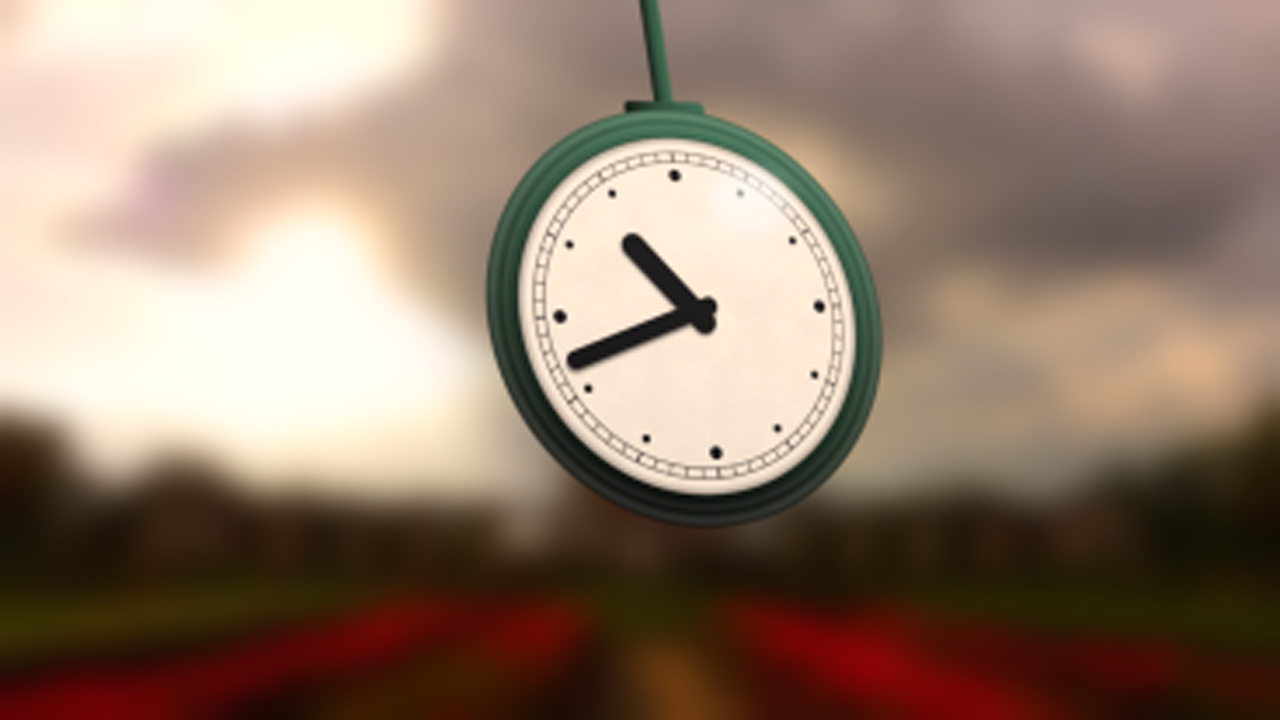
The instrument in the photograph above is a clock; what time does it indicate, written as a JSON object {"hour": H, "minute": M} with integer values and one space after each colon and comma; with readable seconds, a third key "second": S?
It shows {"hour": 10, "minute": 42}
